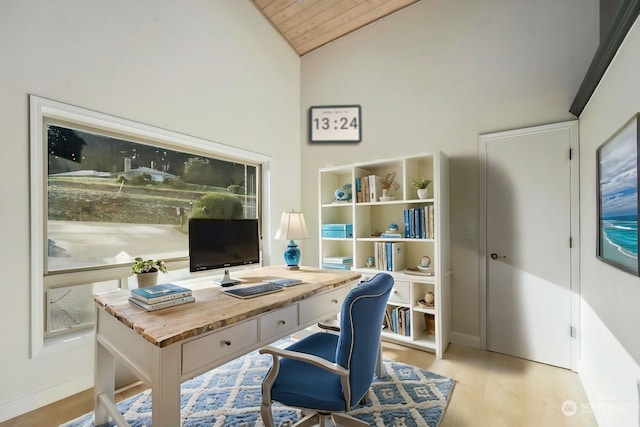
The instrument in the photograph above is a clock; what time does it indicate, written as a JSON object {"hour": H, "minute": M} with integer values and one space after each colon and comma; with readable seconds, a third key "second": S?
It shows {"hour": 13, "minute": 24}
